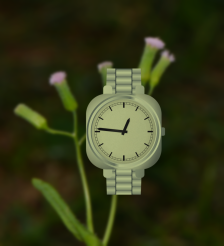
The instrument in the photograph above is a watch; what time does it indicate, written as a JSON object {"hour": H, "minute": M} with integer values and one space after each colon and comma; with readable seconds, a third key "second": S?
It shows {"hour": 12, "minute": 46}
